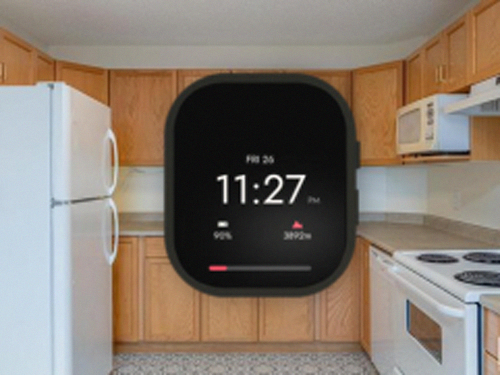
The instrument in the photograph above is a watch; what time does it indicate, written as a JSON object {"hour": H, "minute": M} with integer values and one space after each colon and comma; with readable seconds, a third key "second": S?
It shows {"hour": 11, "minute": 27}
